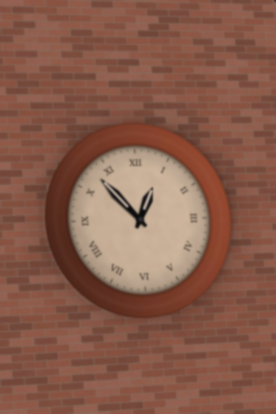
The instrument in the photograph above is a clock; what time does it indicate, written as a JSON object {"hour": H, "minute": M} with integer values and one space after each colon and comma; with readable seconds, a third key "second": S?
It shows {"hour": 12, "minute": 53}
